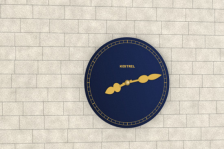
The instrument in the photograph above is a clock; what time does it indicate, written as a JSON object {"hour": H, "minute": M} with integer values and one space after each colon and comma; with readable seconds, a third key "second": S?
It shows {"hour": 8, "minute": 13}
